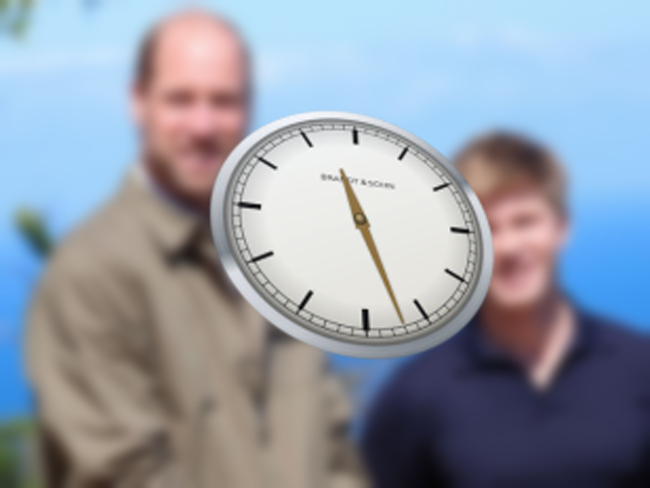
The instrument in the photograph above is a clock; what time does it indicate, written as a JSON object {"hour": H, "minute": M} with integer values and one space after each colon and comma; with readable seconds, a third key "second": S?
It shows {"hour": 11, "minute": 27}
